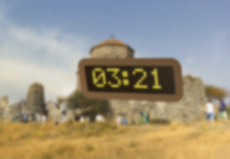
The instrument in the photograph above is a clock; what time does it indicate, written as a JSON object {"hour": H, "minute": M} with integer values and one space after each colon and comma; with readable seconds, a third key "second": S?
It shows {"hour": 3, "minute": 21}
